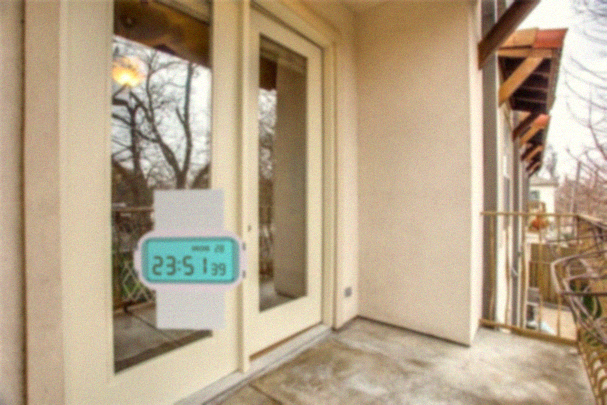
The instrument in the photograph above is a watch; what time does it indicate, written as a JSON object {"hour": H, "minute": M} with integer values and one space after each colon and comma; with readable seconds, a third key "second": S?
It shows {"hour": 23, "minute": 51, "second": 39}
